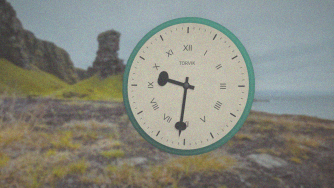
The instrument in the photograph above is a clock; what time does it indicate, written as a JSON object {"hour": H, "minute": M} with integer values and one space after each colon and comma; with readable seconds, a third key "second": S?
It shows {"hour": 9, "minute": 31}
